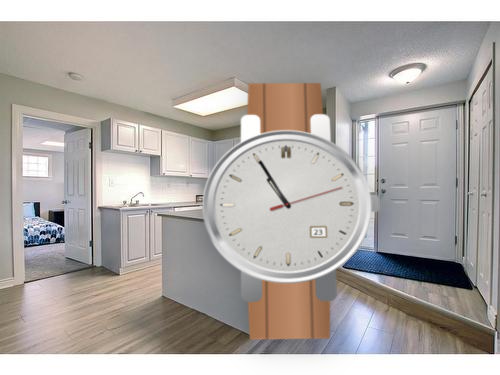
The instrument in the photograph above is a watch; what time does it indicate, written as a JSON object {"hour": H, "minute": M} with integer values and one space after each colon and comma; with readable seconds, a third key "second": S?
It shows {"hour": 10, "minute": 55, "second": 12}
